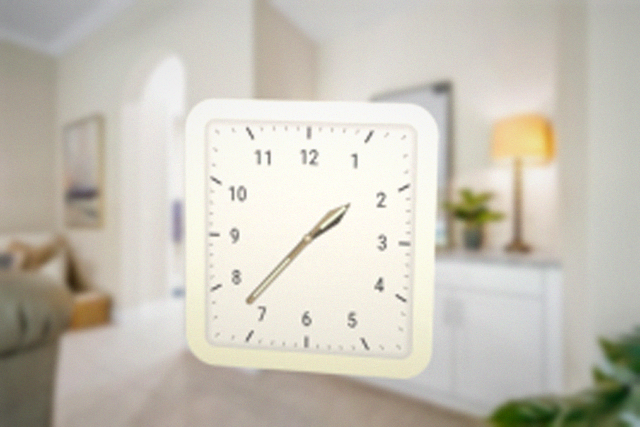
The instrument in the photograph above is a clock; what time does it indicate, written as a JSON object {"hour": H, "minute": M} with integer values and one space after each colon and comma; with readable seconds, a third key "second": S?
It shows {"hour": 1, "minute": 37}
